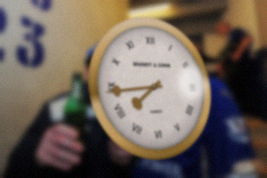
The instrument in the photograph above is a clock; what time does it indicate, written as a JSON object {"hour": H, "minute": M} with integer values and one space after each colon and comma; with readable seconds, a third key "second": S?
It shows {"hour": 7, "minute": 44}
